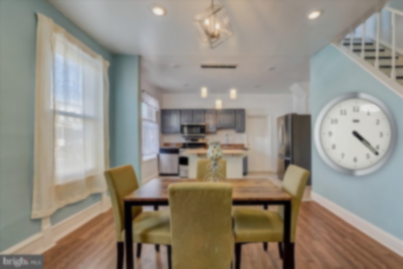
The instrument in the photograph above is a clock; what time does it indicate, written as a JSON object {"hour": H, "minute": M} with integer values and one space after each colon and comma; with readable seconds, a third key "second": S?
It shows {"hour": 4, "minute": 22}
